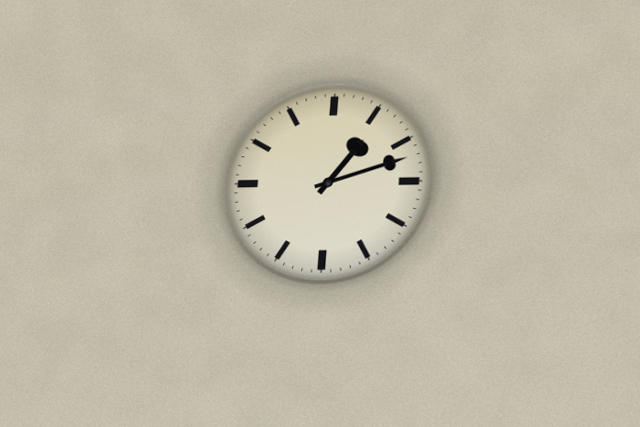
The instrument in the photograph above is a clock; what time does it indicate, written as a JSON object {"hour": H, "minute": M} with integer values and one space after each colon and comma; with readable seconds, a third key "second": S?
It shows {"hour": 1, "minute": 12}
